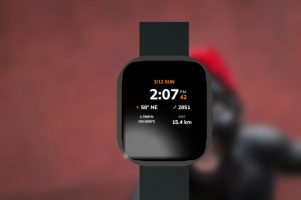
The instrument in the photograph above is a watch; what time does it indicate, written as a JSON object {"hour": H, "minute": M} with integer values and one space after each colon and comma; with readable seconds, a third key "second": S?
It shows {"hour": 2, "minute": 7}
